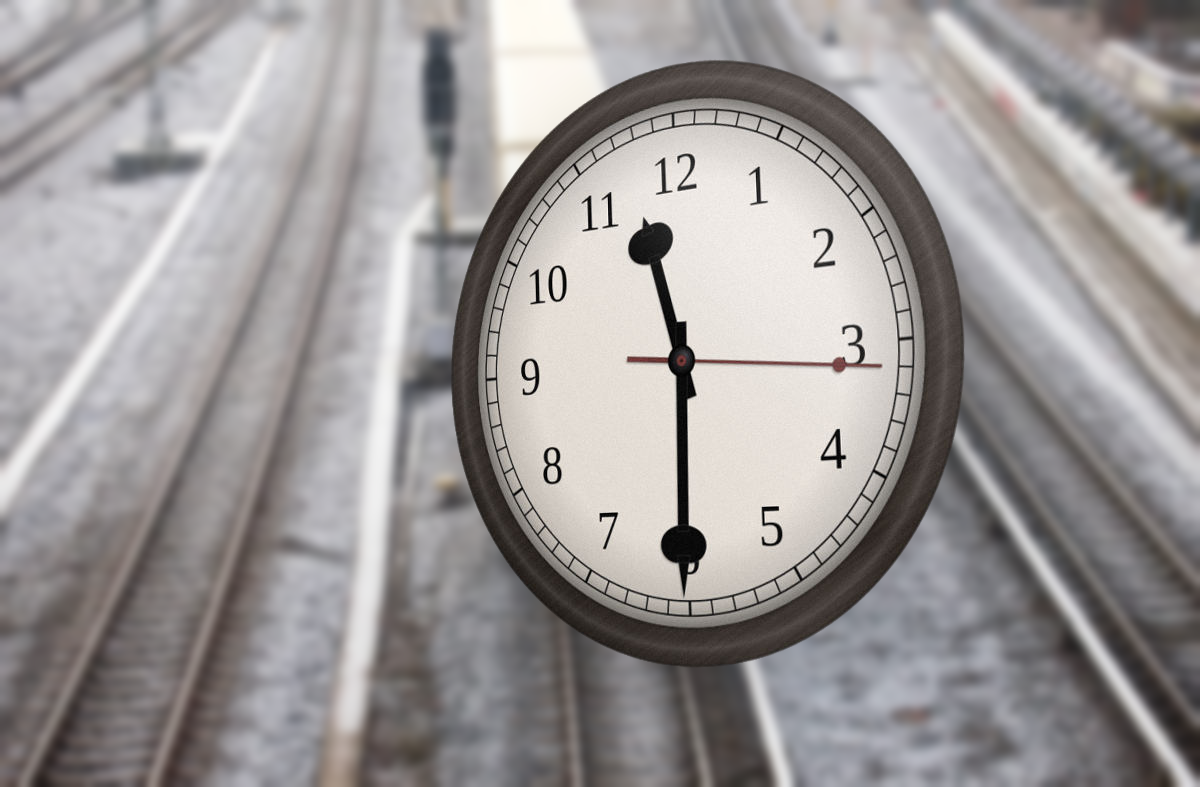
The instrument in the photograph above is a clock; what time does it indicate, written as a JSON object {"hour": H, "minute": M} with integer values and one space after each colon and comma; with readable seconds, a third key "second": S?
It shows {"hour": 11, "minute": 30, "second": 16}
